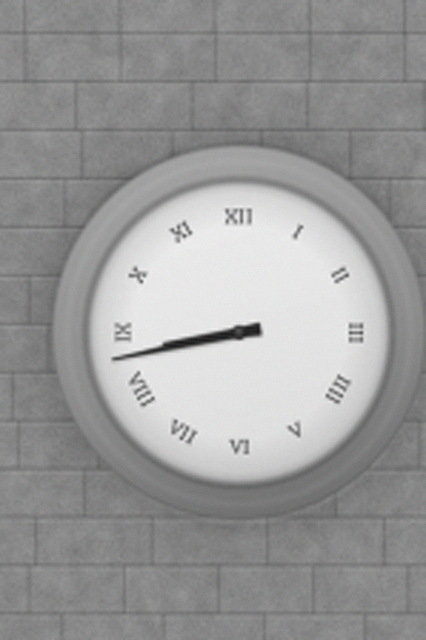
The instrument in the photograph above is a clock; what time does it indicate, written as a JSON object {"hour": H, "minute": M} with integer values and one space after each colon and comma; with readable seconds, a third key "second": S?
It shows {"hour": 8, "minute": 43}
